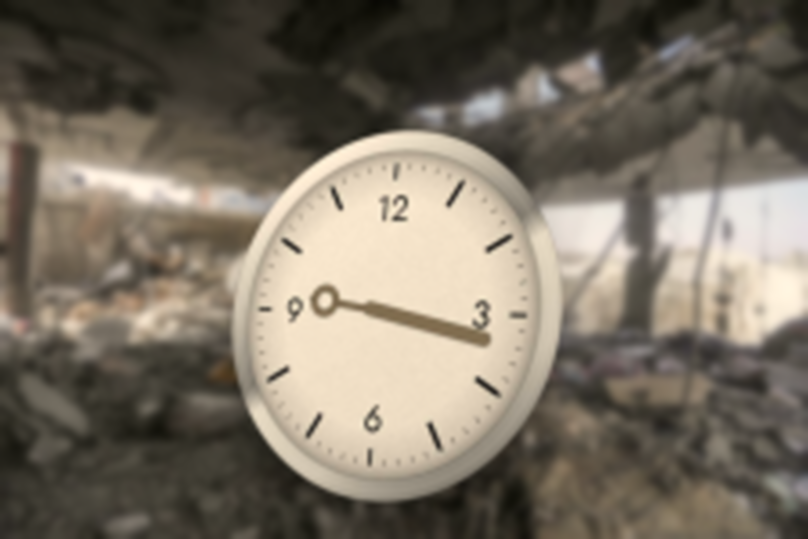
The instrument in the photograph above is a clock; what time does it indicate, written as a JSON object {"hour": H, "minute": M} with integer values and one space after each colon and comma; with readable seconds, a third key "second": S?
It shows {"hour": 9, "minute": 17}
